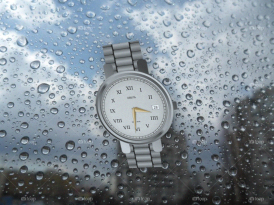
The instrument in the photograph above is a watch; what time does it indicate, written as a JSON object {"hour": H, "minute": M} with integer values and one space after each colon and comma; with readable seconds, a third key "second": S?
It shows {"hour": 3, "minute": 31}
